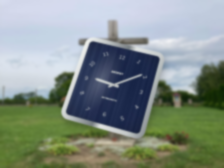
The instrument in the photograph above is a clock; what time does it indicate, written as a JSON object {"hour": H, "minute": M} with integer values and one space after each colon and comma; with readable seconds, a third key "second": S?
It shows {"hour": 9, "minute": 9}
